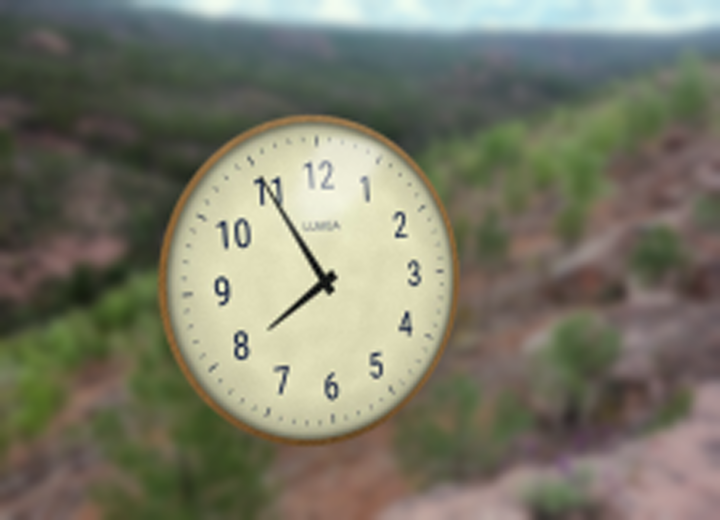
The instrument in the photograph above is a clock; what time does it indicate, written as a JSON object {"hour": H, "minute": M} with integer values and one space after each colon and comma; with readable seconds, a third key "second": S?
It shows {"hour": 7, "minute": 55}
